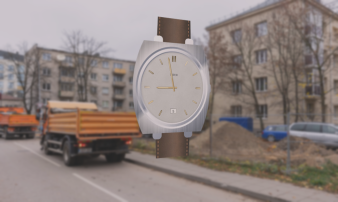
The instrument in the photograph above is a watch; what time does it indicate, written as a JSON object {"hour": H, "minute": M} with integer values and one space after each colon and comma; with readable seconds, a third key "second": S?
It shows {"hour": 8, "minute": 58}
